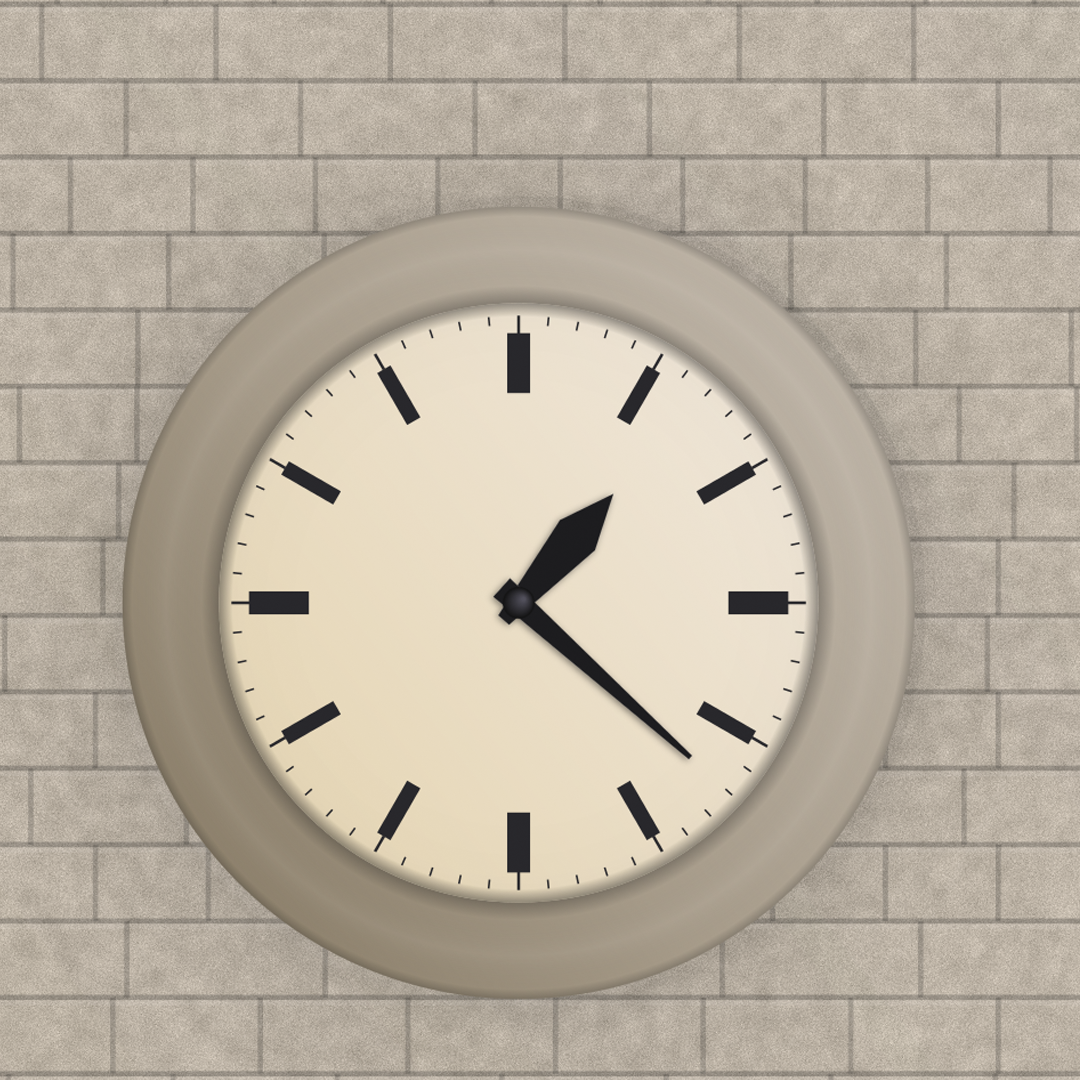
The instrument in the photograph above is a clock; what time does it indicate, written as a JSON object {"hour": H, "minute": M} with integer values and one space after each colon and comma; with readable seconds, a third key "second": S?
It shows {"hour": 1, "minute": 22}
